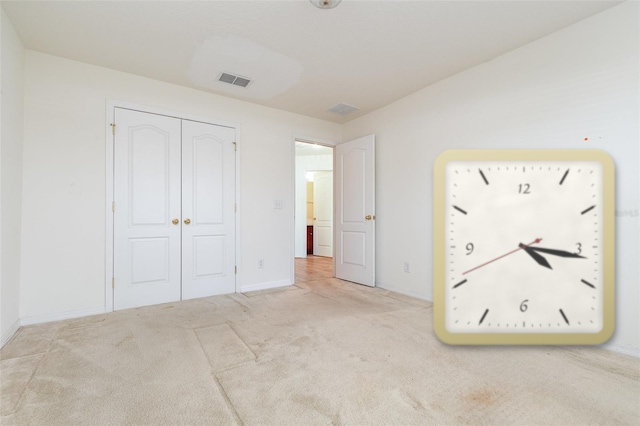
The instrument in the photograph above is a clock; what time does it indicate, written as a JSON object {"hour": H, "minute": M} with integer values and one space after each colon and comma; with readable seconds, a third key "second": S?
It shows {"hour": 4, "minute": 16, "second": 41}
